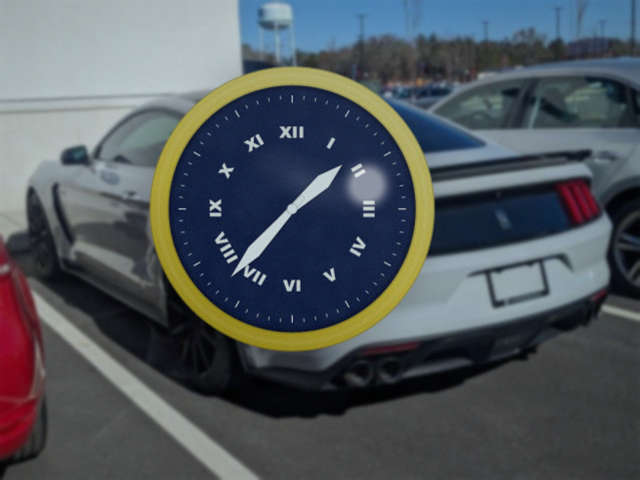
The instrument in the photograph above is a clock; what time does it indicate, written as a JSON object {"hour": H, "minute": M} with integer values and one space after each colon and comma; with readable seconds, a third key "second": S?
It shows {"hour": 1, "minute": 37}
